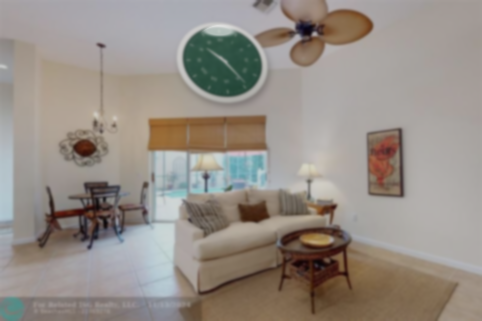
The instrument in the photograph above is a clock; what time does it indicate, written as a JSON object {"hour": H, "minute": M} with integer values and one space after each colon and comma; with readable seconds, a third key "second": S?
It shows {"hour": 10, "minute": 24}
